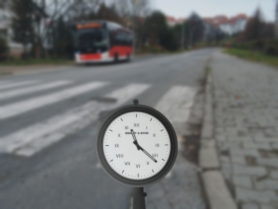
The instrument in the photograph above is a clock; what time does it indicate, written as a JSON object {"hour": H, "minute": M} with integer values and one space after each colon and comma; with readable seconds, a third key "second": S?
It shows {"hour": 11, "minute": 22}
